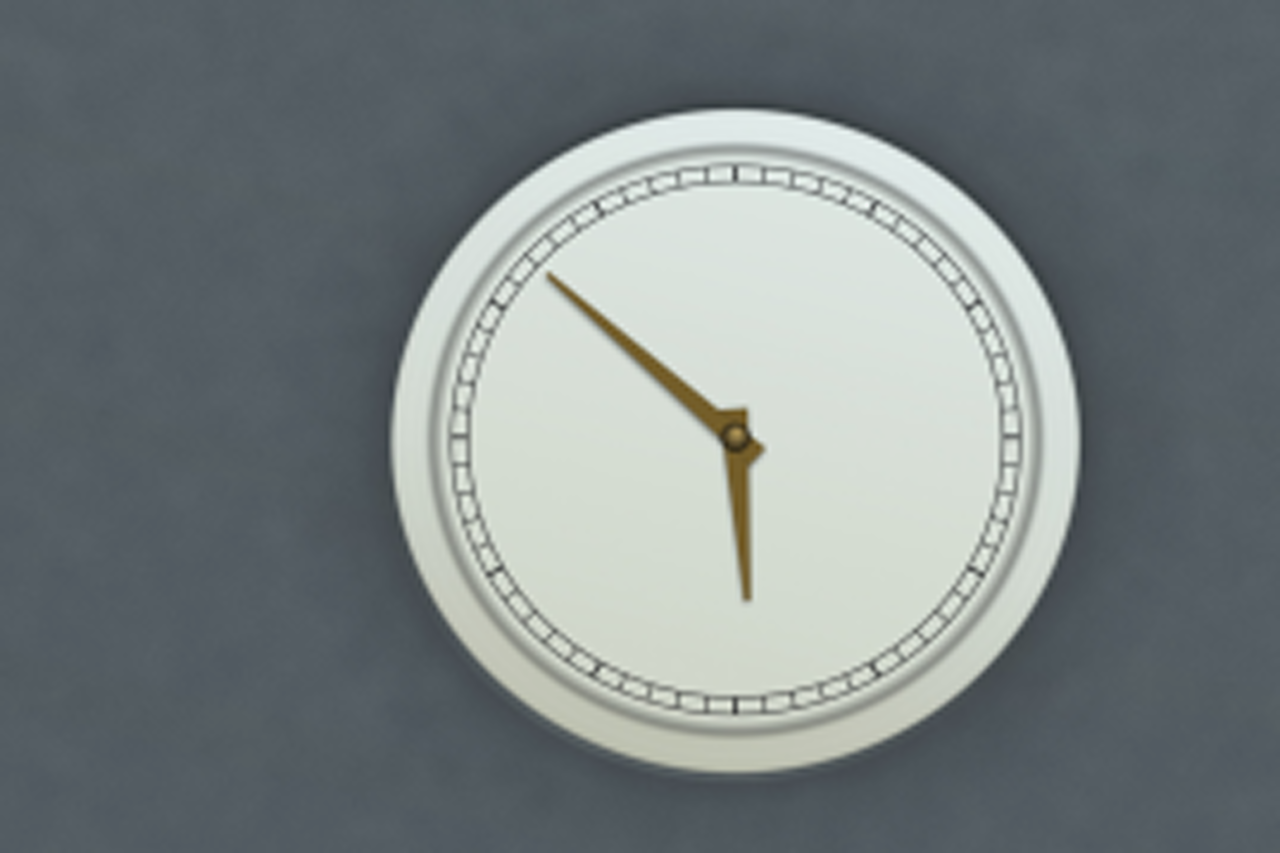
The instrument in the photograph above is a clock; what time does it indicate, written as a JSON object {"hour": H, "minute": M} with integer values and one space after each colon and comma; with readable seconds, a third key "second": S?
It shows {"hour": 5, "minute": 52}
